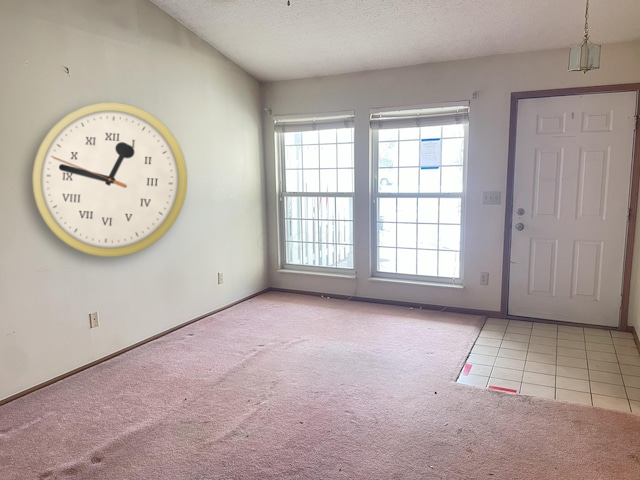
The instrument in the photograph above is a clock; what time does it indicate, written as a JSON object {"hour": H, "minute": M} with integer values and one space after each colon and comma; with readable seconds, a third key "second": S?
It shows {"hour": 12, "minute": 46, "second": 48}
